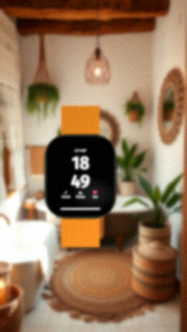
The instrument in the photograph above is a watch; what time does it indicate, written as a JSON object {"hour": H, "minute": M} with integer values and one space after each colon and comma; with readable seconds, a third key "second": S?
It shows {"hour": 18, "minute": 49}
